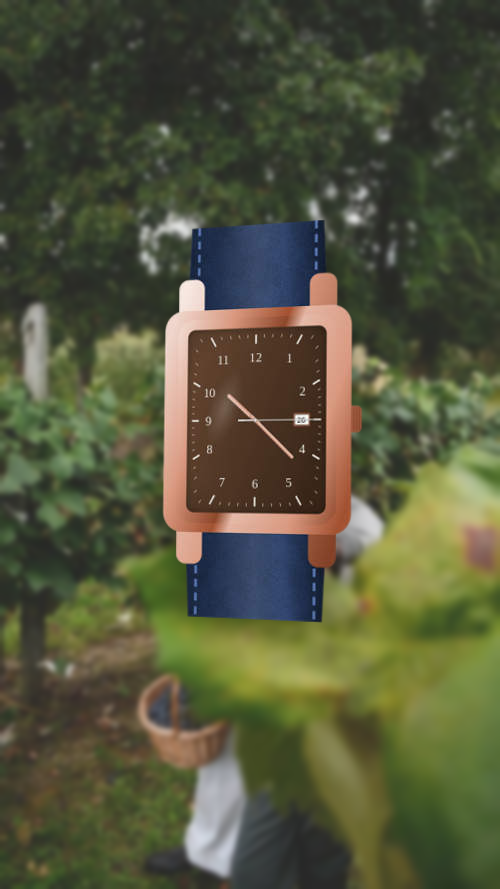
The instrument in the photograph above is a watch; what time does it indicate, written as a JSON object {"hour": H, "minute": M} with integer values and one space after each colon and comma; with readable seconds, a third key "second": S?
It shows {"hour": 10, "minute": 22, "second": 15}
